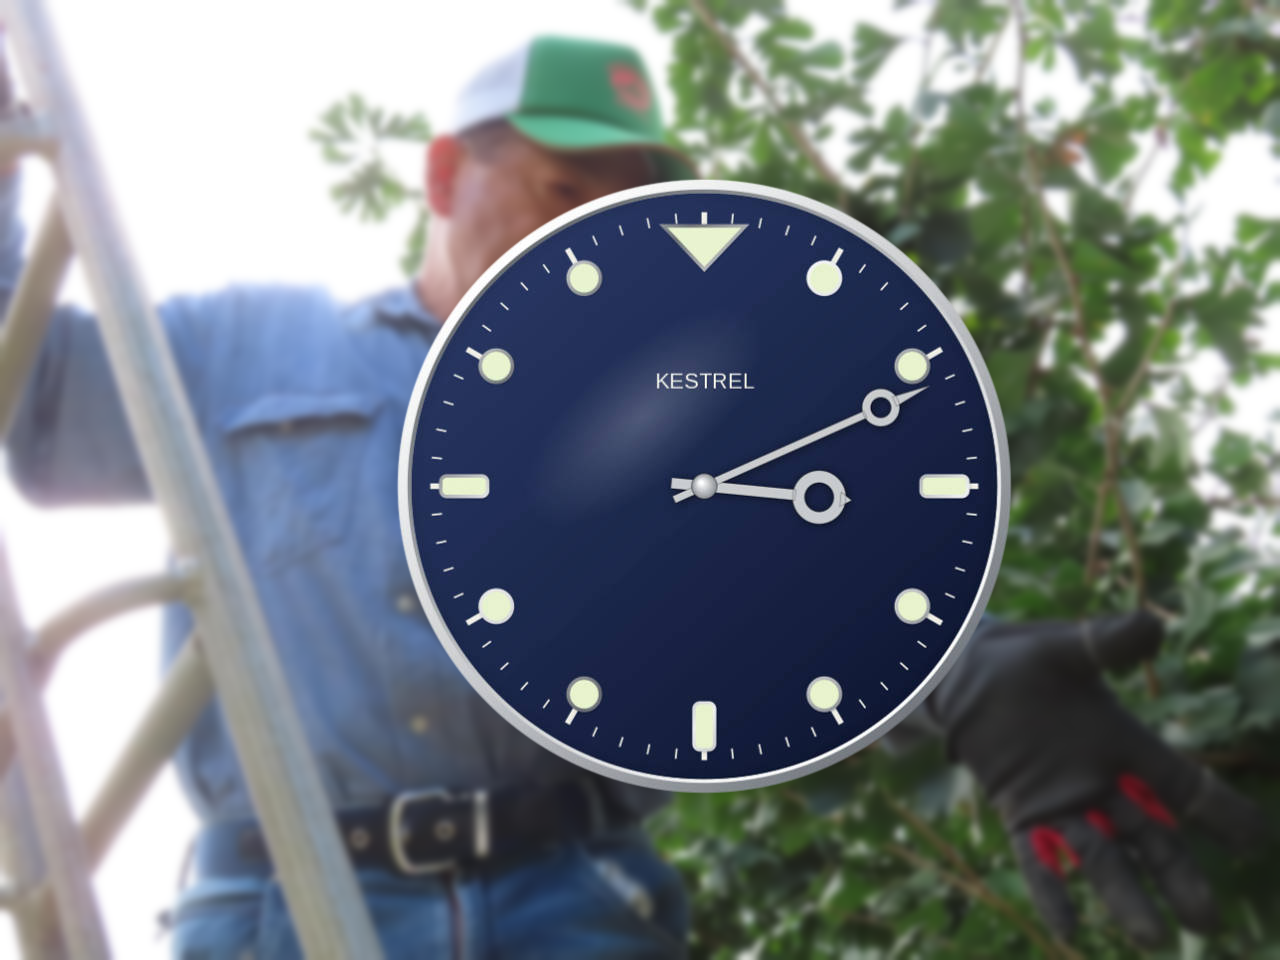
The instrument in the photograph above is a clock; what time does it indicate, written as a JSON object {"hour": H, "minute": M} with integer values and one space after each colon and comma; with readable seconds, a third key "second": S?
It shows {"hour": 3, "minute": 11}
